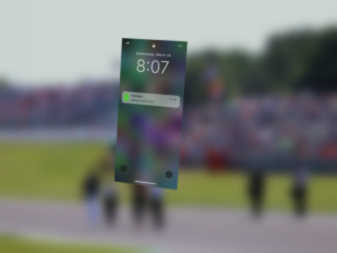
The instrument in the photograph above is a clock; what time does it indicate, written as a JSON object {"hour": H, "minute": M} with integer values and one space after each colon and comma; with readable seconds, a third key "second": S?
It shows {"hour": 8, "minute": 7}
